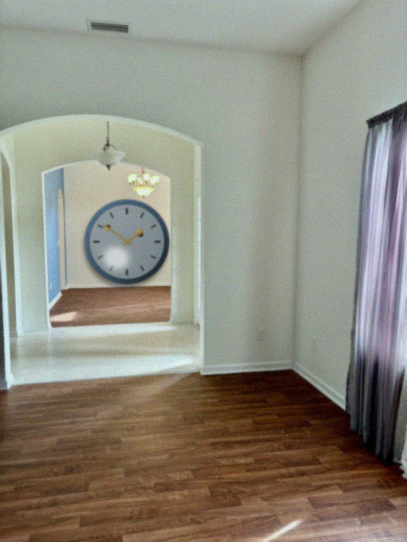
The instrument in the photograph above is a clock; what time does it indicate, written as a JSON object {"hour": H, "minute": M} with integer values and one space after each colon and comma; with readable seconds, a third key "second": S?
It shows {"hour": 1, "minute": 51}
